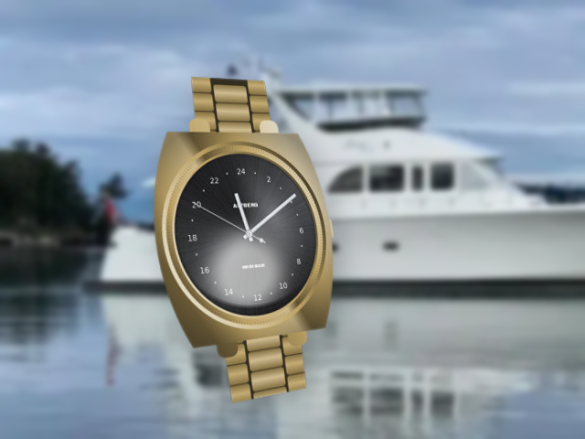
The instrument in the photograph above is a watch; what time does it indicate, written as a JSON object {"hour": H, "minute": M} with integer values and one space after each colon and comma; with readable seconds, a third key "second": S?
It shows {"hour": 23, "minute": 9, "second": 50}
